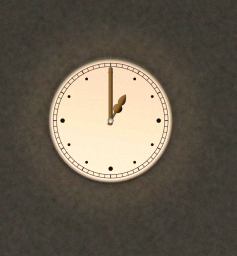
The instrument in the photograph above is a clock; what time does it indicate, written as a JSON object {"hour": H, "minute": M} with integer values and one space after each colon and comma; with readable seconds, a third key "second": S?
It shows {"hour": 1, "minute": 0}
